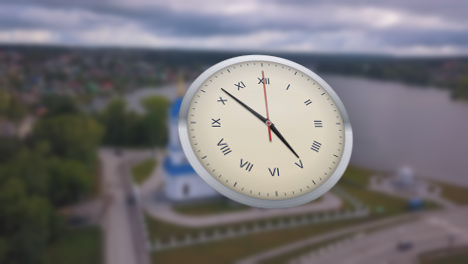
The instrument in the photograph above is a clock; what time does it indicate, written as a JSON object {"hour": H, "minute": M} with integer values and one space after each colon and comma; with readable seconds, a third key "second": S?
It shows {"hour": 4, "minute": 52, "second": 0}
